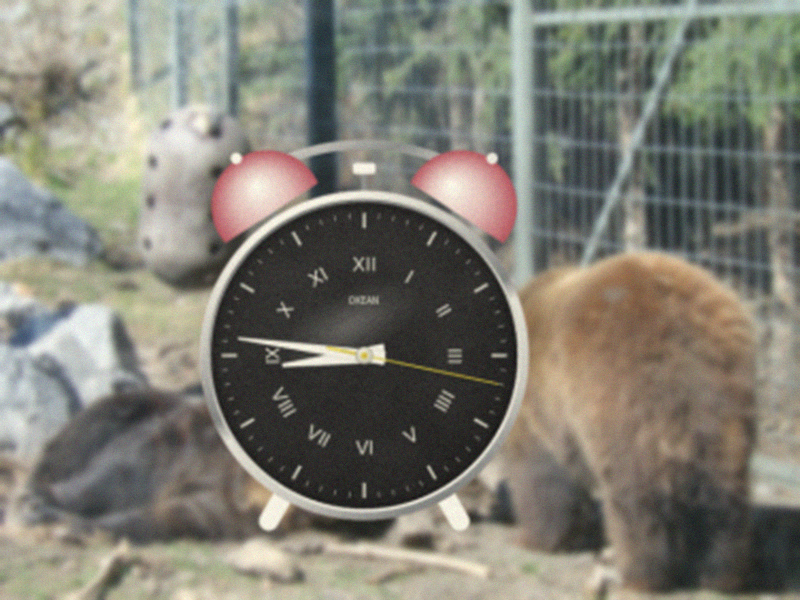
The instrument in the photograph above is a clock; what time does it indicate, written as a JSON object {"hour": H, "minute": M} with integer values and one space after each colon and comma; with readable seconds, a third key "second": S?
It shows {"hour": 8, "minute": 46, "second": 17}
